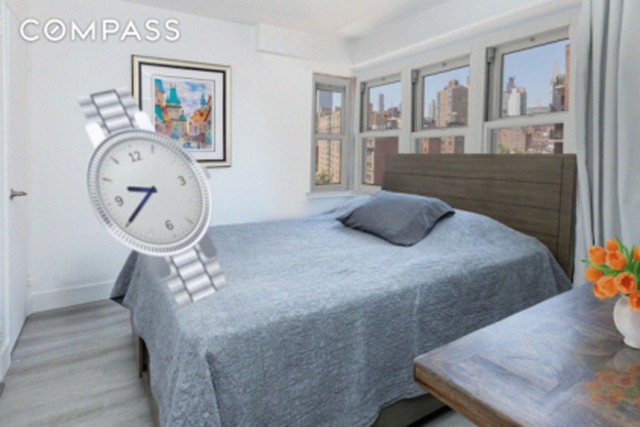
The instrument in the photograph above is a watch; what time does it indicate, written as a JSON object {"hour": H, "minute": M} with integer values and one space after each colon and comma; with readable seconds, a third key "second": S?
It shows {"hour": 9, "minute": 40}
